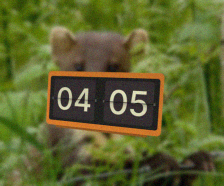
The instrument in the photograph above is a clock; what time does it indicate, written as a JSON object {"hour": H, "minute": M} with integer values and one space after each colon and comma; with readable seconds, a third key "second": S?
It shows {"hour": 4, "minute": 5}
